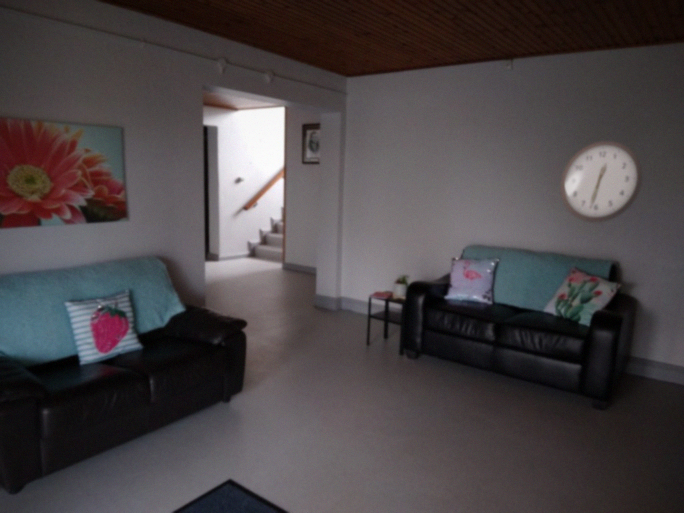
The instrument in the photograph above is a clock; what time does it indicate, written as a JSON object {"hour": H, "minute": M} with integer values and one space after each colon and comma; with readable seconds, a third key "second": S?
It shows {"hour": 12, "minute": 32}
